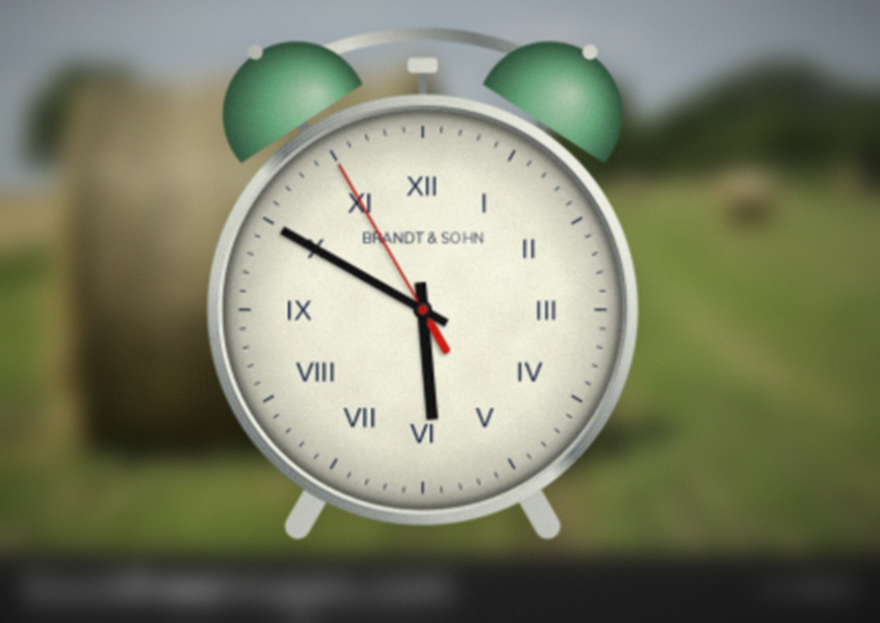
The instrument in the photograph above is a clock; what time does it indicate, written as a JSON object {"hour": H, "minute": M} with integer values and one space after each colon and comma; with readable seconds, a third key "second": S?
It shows {"hour": 5, "minute": 49, "second": 55}
